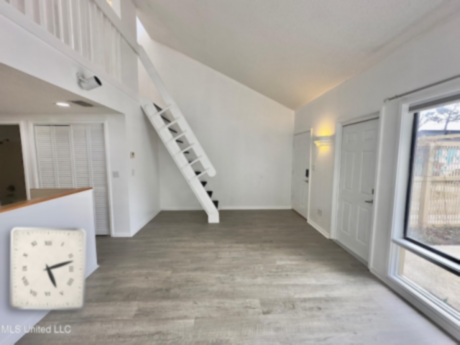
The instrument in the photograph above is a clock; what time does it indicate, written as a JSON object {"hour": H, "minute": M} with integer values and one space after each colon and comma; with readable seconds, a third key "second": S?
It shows {"hour": 5, "minute": 12}
